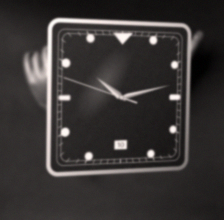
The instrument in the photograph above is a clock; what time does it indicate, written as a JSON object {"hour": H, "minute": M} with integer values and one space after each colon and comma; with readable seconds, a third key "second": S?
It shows {"hour": 10, "minute": 12, "second": 48}
